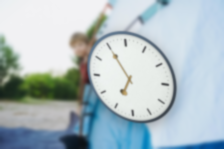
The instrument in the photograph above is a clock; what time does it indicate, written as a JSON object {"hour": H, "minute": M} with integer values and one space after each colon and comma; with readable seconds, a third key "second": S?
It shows {"hour": 6, "minute": 55}
